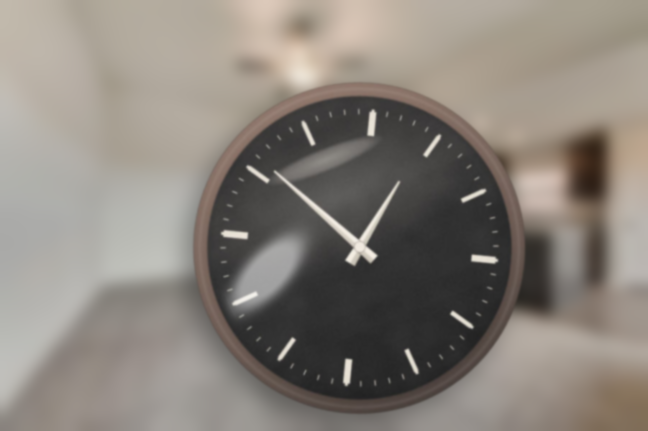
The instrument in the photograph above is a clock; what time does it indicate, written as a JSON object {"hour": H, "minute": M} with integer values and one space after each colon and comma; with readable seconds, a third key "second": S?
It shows {"hour": 12, "minute": 51}
